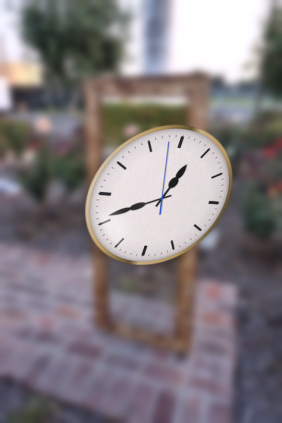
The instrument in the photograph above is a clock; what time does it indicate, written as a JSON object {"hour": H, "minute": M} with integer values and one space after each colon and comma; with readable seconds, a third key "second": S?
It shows {"hour": 12, "minute": 40, "second": 58}
